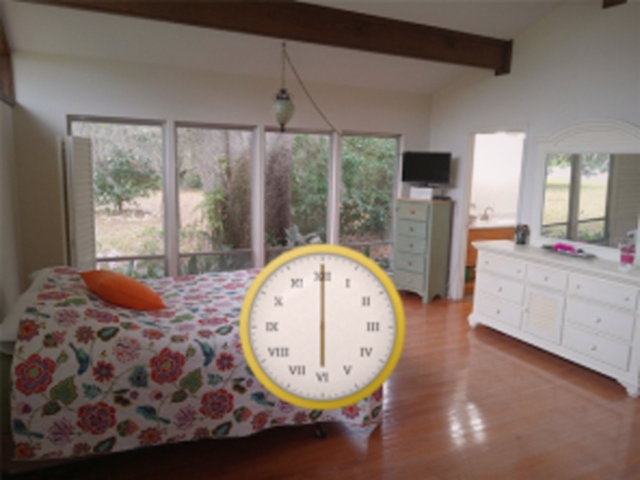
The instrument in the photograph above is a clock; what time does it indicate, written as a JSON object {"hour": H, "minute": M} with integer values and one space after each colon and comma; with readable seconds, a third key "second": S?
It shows {"hour": 6, "minute": 0}
